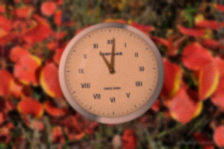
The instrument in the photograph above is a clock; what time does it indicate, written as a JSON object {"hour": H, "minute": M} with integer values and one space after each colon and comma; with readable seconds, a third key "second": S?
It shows {"hour": 11, "minute": 1}
